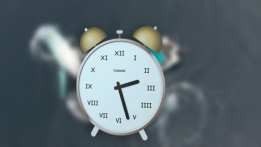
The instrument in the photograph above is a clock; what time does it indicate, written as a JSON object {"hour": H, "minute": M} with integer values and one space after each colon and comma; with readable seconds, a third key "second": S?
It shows {"hour": 2, "minute": 27}
